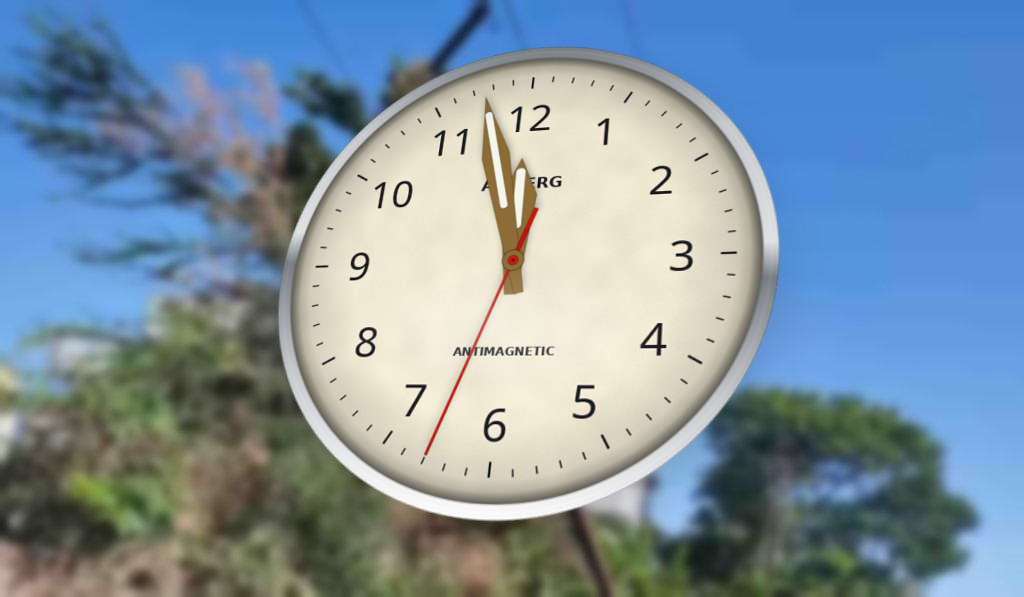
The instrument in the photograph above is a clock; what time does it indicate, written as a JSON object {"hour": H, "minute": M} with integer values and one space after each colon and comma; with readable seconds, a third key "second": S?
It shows {"hour": 11, "minute": 57, "second": 33}
